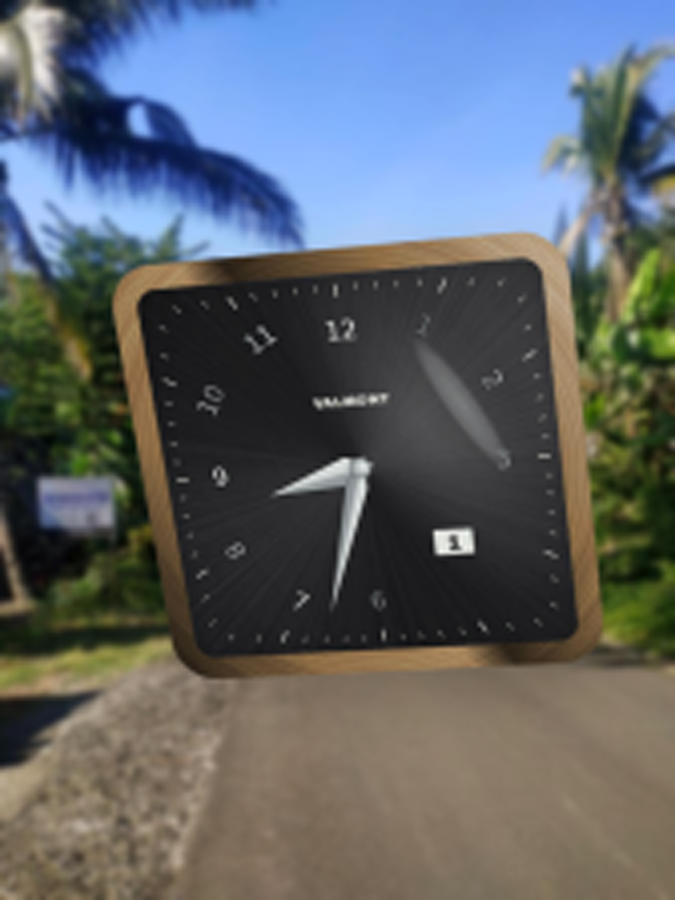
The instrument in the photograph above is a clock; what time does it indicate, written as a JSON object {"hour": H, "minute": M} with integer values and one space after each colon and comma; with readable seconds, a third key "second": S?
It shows {"hour": 8, "minute": 33}
